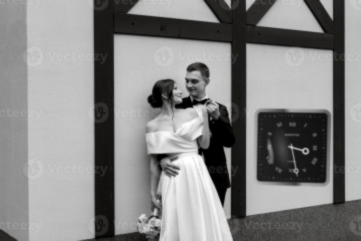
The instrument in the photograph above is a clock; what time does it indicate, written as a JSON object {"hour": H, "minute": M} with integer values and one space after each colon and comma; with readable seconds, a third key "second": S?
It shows {"hour": 3, "minute": 28}
